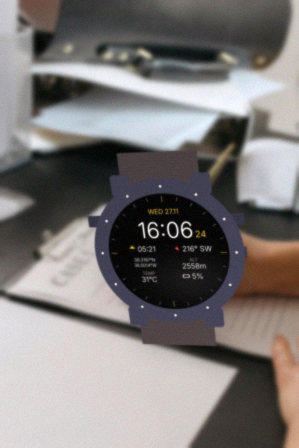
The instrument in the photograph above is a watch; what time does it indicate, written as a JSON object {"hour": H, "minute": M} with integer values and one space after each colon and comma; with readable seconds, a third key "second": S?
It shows {"hour": 16, "minute": 6}
